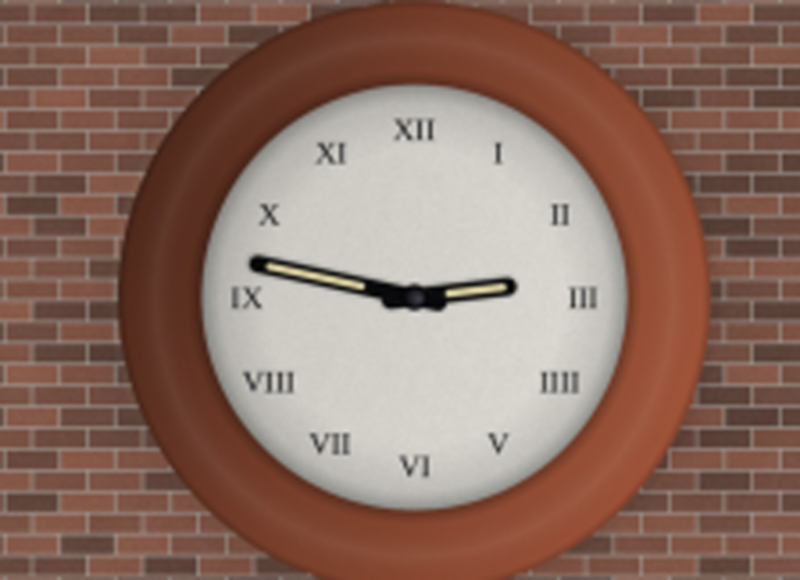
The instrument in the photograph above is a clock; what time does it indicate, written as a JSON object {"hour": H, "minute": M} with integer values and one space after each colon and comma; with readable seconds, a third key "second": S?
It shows {"hour": 2, "minute": 47}
